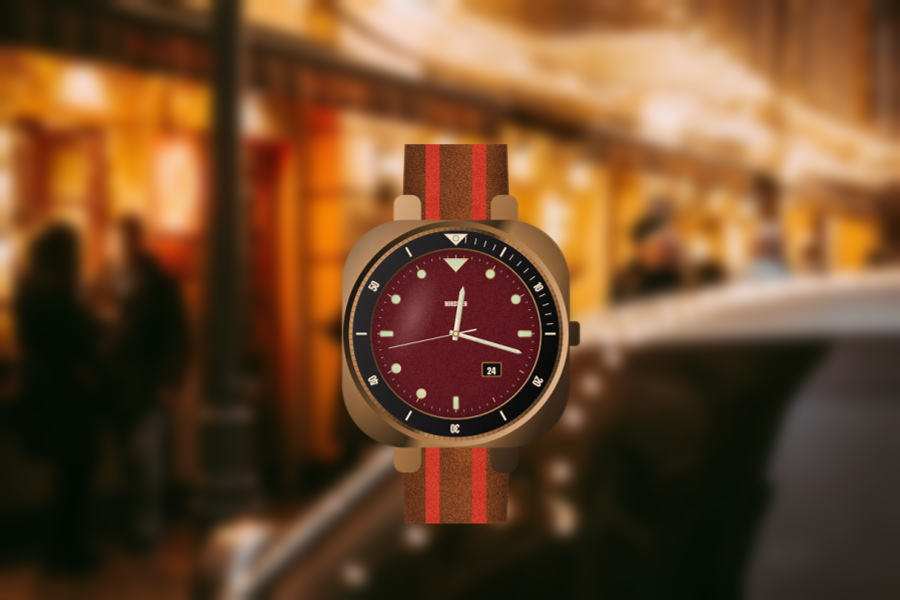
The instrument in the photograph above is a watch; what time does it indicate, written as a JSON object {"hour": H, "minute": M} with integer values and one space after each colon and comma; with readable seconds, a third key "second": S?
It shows {"hour": 12, "minute": 17, "second": 43}
